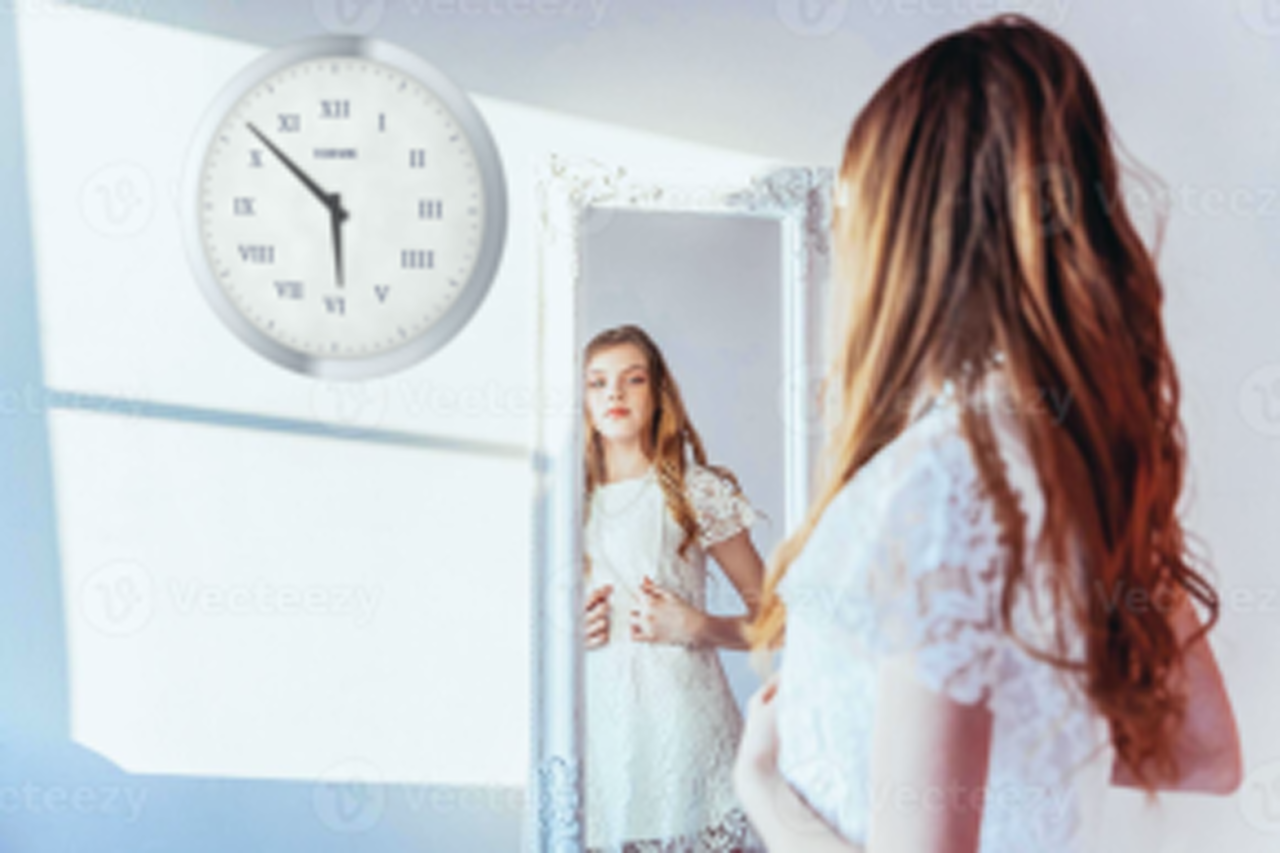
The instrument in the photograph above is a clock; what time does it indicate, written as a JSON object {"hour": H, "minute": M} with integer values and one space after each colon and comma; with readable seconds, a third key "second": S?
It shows {"hour": 5, "minute": 52}
